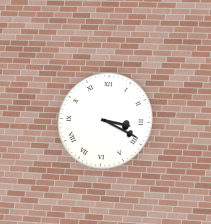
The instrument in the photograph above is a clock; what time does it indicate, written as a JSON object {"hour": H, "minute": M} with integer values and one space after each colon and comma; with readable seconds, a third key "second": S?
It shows {"hour": 3, "minute": 19}
